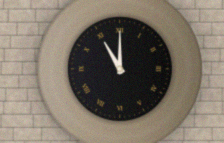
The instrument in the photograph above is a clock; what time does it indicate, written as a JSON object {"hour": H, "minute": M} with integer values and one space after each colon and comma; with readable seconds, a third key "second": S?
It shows {"hour": 11, "minute": 0}
